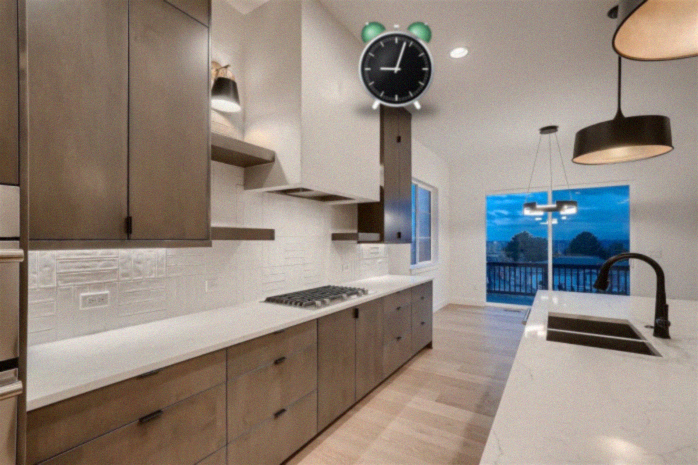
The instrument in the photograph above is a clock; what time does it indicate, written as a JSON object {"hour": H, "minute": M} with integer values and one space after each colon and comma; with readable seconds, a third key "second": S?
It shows {"hour": 9, "minute": 3}
